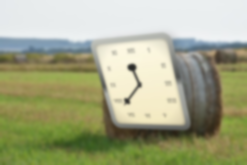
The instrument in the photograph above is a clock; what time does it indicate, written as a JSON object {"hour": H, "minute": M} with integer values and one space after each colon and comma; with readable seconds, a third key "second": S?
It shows {"hour": 11, "minute": 38}
